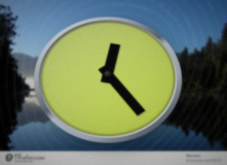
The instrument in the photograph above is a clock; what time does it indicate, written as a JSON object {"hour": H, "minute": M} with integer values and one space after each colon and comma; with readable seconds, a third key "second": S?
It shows {"hour": 12, "minute": 24}
